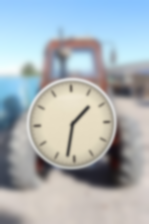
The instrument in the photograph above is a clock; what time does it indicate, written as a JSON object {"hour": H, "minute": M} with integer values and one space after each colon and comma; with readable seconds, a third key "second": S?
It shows {"hour": 1, "minute": 32}
